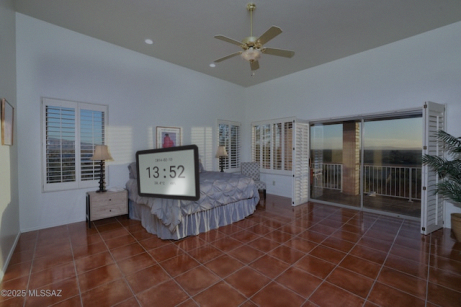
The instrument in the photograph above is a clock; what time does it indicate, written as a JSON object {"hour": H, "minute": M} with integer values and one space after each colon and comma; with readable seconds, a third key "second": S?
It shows {"hour": 13, "minute": 52}
